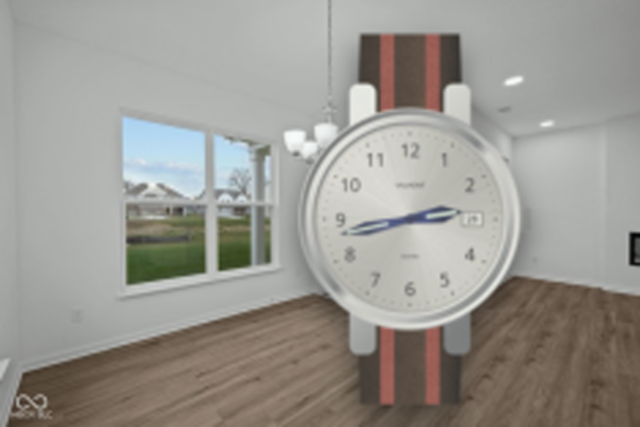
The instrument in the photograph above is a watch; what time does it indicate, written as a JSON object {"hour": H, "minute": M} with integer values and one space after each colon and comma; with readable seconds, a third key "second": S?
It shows {"hour": 2, "minute": 43}
